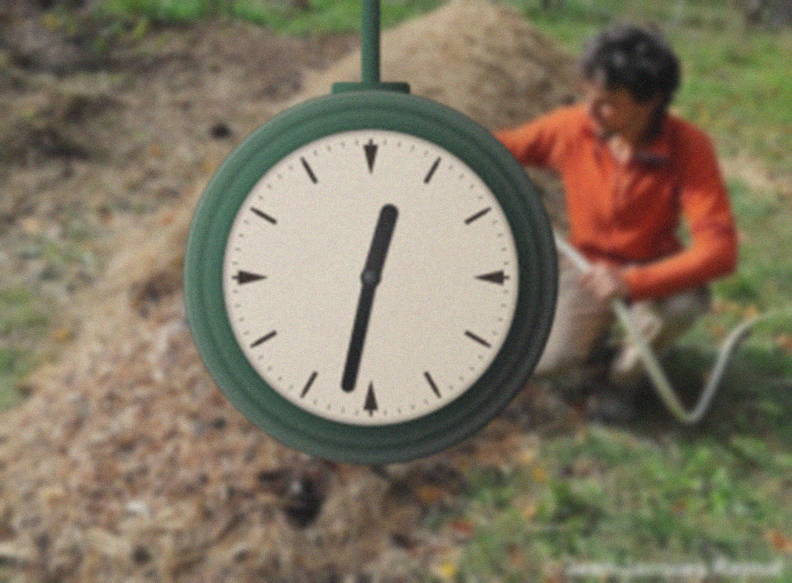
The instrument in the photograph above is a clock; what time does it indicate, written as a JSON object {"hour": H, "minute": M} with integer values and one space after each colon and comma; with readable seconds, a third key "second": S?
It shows {"hour": 12, "minute": 32}
